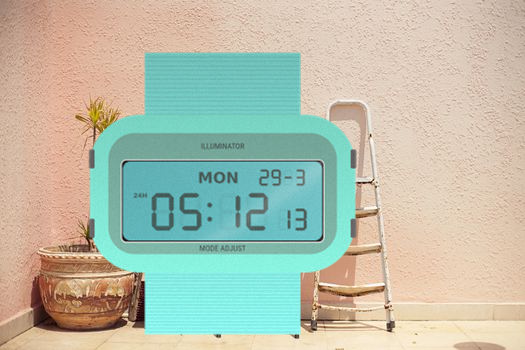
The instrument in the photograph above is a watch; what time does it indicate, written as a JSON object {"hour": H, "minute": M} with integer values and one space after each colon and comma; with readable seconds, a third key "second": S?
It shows {"hour": 5, "minute": 12, "second": 13}
